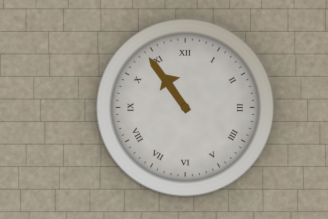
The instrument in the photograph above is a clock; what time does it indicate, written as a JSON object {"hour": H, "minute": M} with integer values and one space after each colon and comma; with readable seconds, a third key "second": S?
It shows {"hour": 10, "minute": 54}
